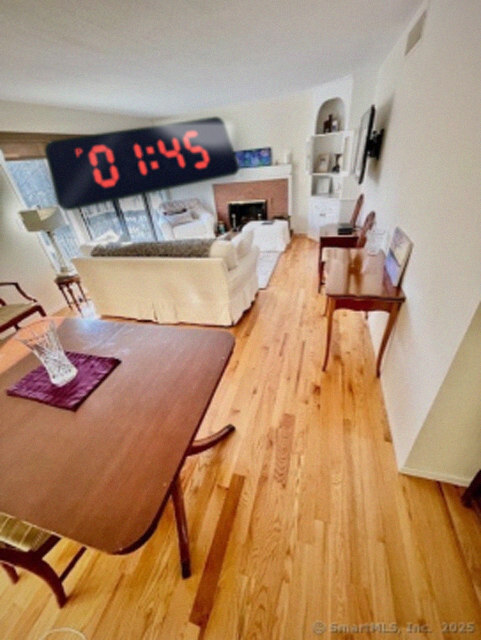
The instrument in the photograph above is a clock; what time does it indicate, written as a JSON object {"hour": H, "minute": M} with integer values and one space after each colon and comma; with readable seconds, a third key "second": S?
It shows {"hour": 1, "minute": 45}
